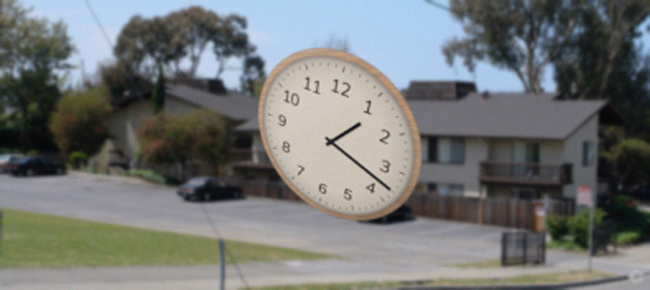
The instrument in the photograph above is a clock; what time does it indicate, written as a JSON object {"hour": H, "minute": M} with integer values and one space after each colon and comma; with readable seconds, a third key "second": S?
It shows {"hour": 1, "minute": 18}
